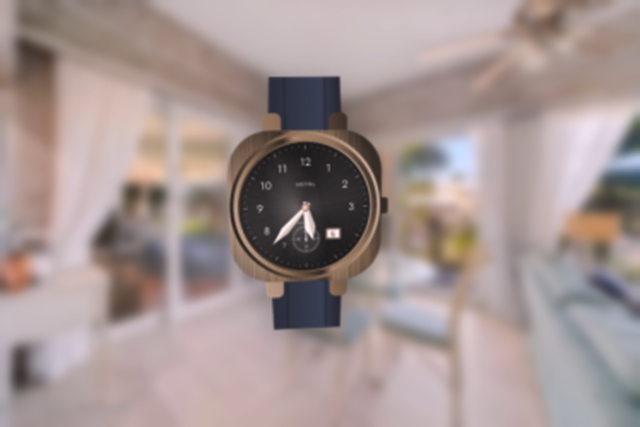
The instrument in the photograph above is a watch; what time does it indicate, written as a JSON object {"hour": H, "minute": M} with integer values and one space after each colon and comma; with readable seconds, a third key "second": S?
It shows {"hour": 5, "minute": 37}
